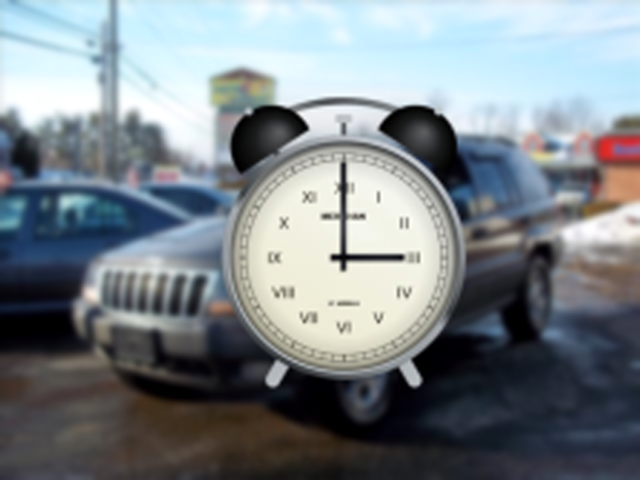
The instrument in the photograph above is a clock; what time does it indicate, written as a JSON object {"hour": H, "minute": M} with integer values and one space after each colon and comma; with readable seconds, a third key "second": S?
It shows {"hour": 3, "minute": 0}
